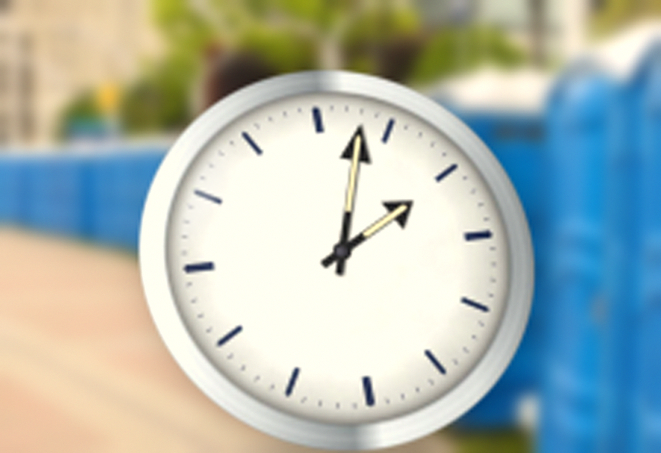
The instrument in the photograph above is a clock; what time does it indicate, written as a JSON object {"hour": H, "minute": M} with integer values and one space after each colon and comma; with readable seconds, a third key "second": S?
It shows {"hour": 2, "minute": 3}
